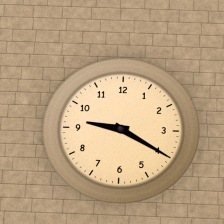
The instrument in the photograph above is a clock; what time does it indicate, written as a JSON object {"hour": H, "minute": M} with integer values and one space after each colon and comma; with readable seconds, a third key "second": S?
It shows {"hour": 9, "minute": 20}
